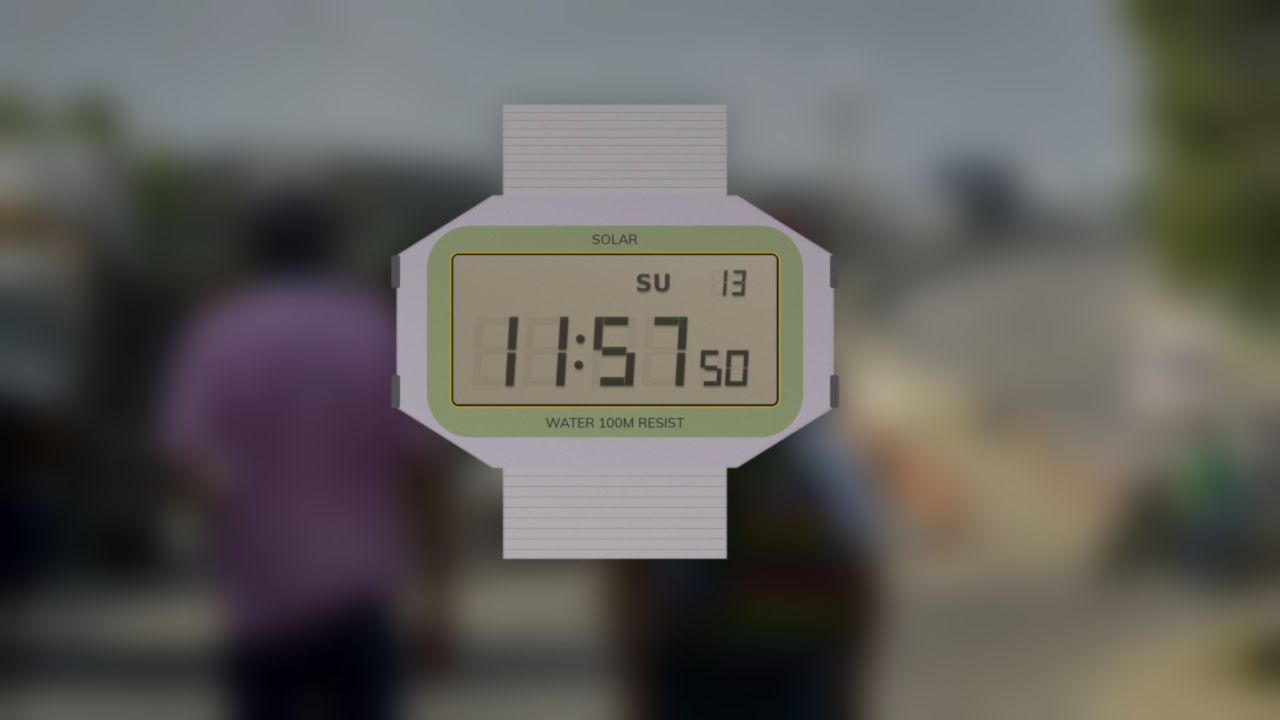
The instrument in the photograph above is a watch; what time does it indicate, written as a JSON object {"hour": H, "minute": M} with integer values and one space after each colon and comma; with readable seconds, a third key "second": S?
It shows {"hour": 11, "minute": 57, "second": 50}
